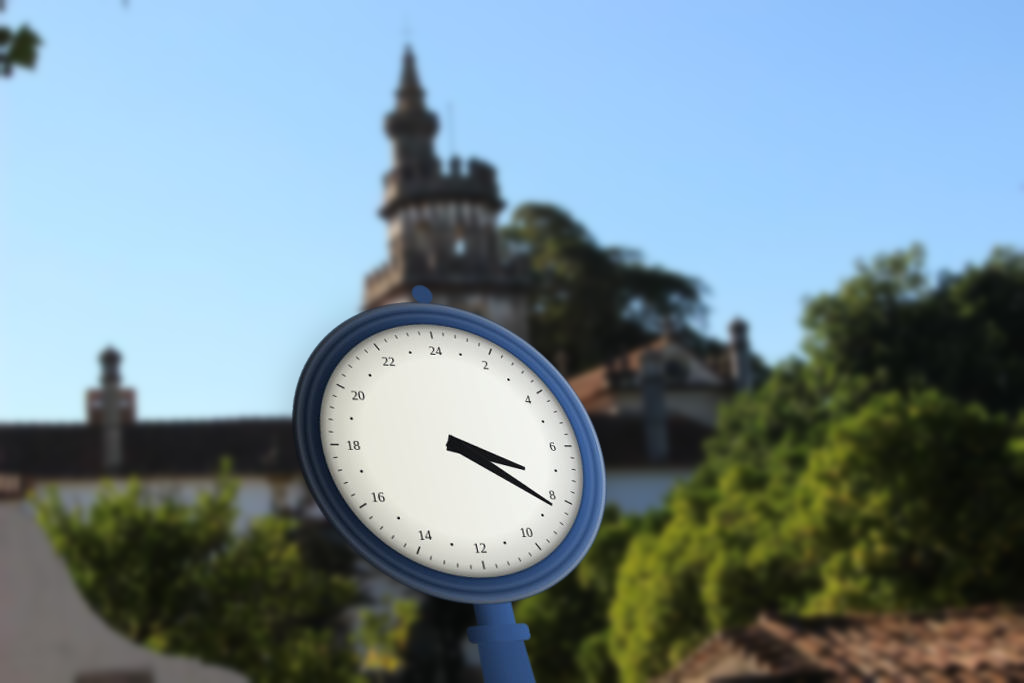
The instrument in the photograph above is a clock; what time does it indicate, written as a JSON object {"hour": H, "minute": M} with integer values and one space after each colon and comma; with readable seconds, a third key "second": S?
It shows {"hour": 7, "minute": 21}
